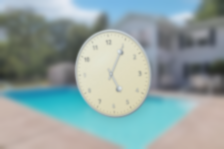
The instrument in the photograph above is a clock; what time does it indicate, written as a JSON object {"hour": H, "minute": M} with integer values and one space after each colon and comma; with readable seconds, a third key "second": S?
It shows {"hour": 5, "minute": 5}
